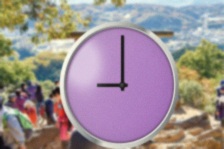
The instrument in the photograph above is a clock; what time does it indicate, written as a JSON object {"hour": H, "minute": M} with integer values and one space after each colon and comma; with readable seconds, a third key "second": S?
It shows {"hour": 9, "minute": 0}
